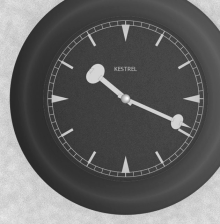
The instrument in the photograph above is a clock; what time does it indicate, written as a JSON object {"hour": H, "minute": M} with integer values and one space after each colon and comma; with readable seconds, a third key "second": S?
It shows {"hour": 10, "minute": 19}
